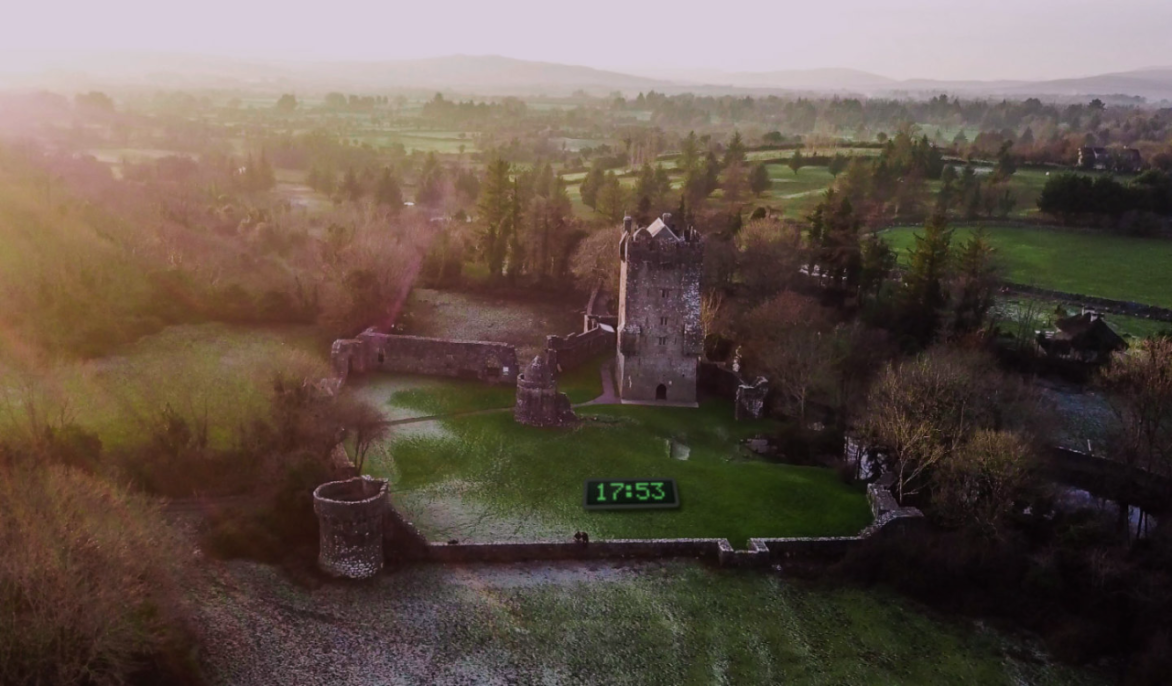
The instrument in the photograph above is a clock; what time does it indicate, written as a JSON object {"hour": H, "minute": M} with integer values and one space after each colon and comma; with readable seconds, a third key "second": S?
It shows {"hour": 17, "minute": 53}
